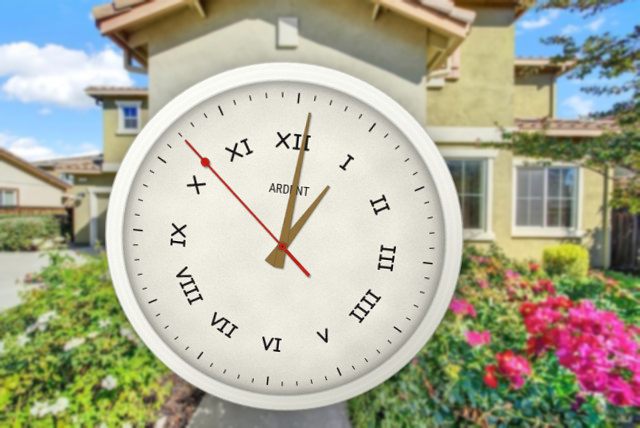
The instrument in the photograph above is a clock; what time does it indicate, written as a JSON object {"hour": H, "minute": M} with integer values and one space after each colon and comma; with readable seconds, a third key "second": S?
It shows {"hour": 1, "minute": 0, "second": 52}
